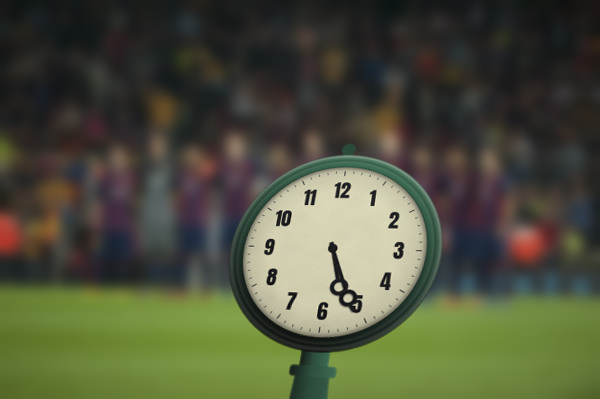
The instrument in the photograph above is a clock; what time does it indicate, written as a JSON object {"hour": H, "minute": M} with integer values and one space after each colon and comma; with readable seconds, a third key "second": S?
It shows {"hour": 5, "minute": 26}
